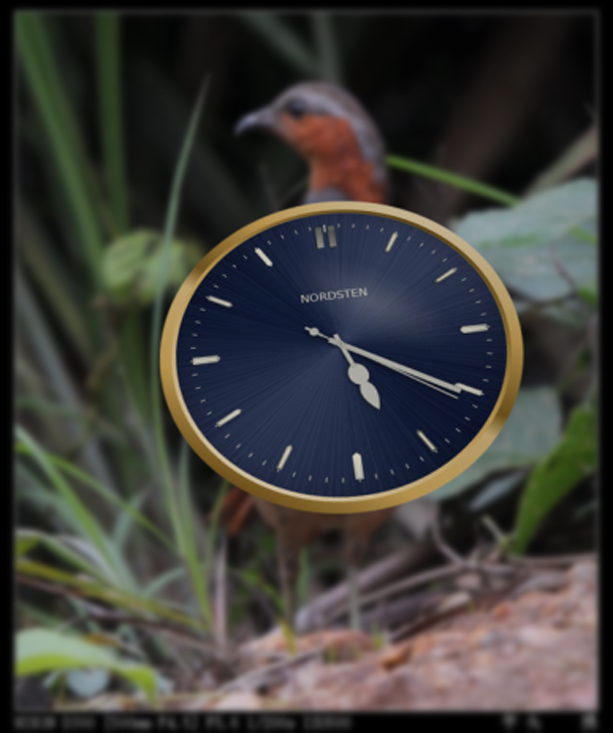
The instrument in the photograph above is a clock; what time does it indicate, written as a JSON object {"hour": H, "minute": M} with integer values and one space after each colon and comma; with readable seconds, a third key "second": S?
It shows {"hour": 5, "minute": 20, "second": 21}
